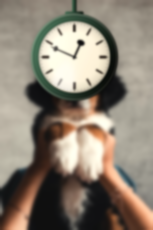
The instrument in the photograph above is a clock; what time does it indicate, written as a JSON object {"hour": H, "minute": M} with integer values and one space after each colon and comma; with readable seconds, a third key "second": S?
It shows {"hour": 12, "minute": 49}
